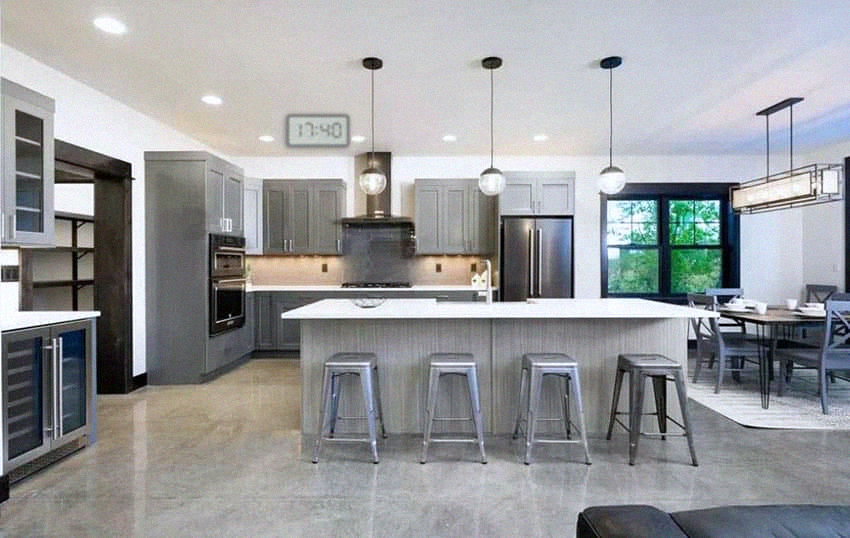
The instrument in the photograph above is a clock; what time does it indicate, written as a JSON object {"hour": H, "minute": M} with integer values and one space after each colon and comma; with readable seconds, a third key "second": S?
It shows {"hour": 17, "minute": 40}
